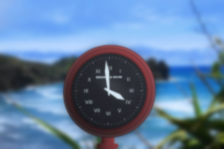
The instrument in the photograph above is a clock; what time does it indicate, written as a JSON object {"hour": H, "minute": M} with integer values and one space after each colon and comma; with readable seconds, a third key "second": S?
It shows {"hour": 3, "minute": 59}
